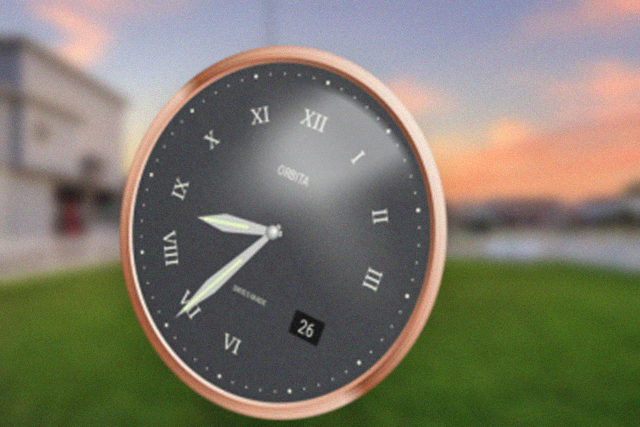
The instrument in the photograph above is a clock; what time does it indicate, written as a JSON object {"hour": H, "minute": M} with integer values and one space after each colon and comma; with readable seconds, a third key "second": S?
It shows {"hour": 8, "minute": 35}
